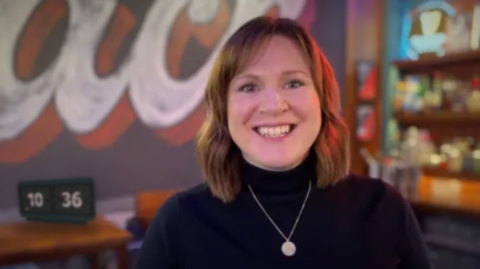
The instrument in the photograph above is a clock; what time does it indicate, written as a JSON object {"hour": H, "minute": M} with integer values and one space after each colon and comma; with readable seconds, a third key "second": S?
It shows {"hour": 10, "minute": 36}
